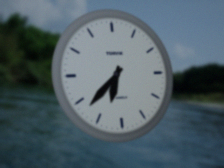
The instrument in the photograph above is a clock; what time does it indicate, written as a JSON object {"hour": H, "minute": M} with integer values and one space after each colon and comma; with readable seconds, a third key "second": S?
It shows {"hour": 6, "minute": 38}
